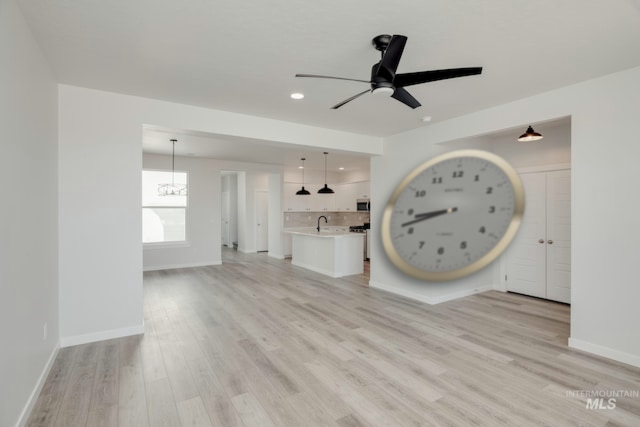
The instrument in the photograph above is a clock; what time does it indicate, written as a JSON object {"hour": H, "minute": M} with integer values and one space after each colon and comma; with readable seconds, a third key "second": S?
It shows {"hour": 8, "minute": 42}
